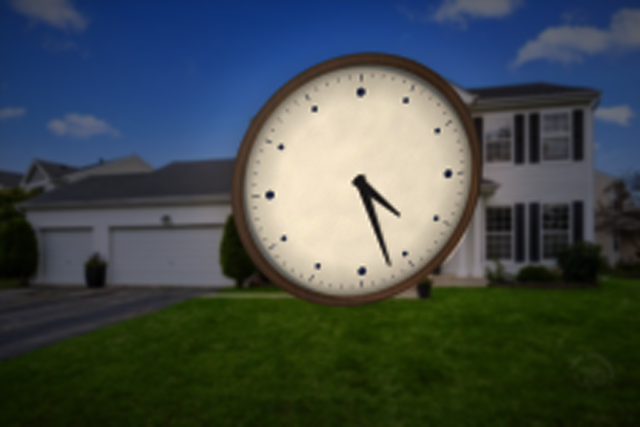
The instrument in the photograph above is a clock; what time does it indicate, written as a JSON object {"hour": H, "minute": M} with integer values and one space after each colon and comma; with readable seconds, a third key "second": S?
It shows {"hour": 4, "minute": 27}
